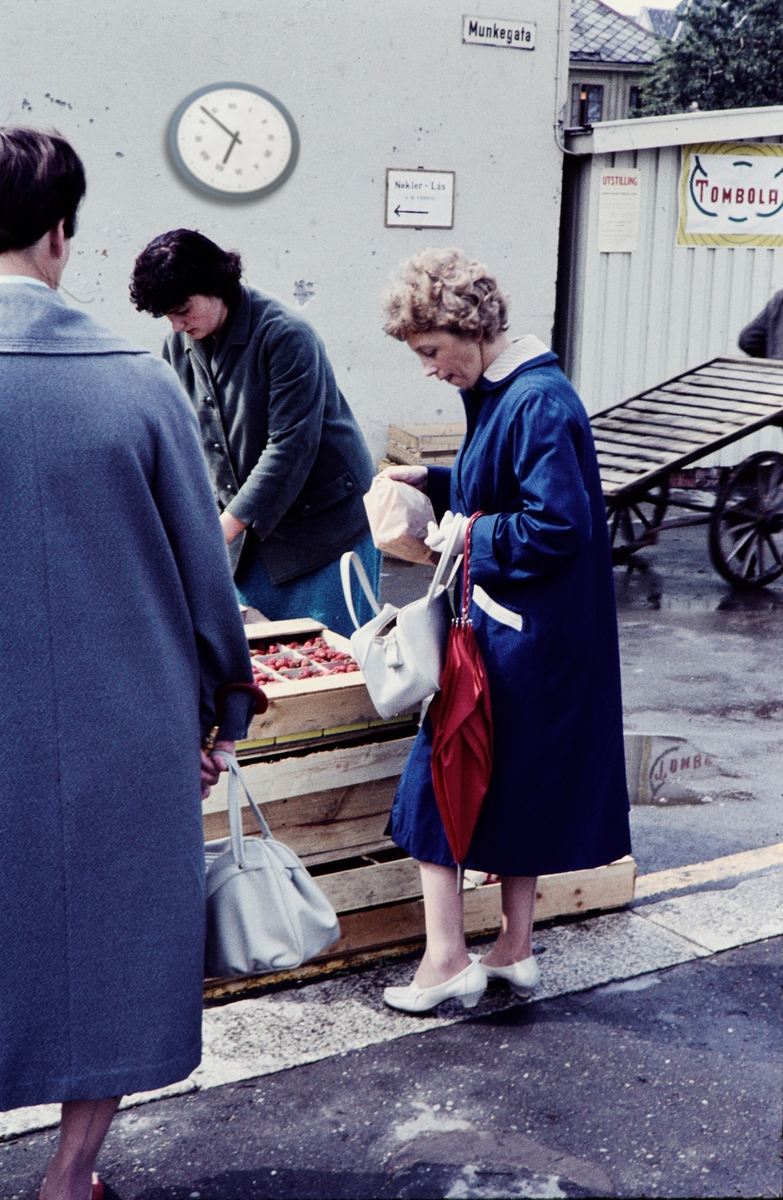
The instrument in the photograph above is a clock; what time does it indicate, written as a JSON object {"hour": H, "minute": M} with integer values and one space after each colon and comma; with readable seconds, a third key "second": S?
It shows {"hour": 6, "minute": 53}
